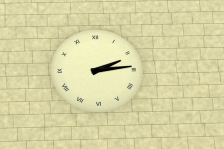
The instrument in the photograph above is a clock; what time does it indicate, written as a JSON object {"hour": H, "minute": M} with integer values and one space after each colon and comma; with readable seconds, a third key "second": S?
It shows {"hour": 2, "minute": 14}
